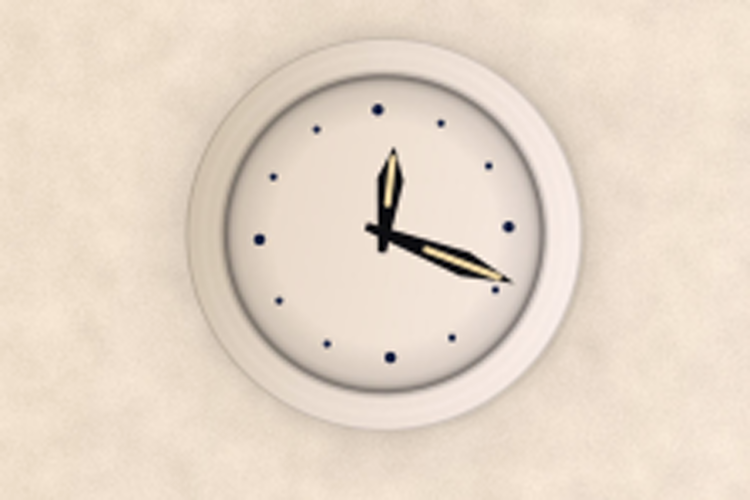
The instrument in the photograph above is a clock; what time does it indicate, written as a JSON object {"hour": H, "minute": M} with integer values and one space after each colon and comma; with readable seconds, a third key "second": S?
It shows {"hour": 12, "minute": 19}
